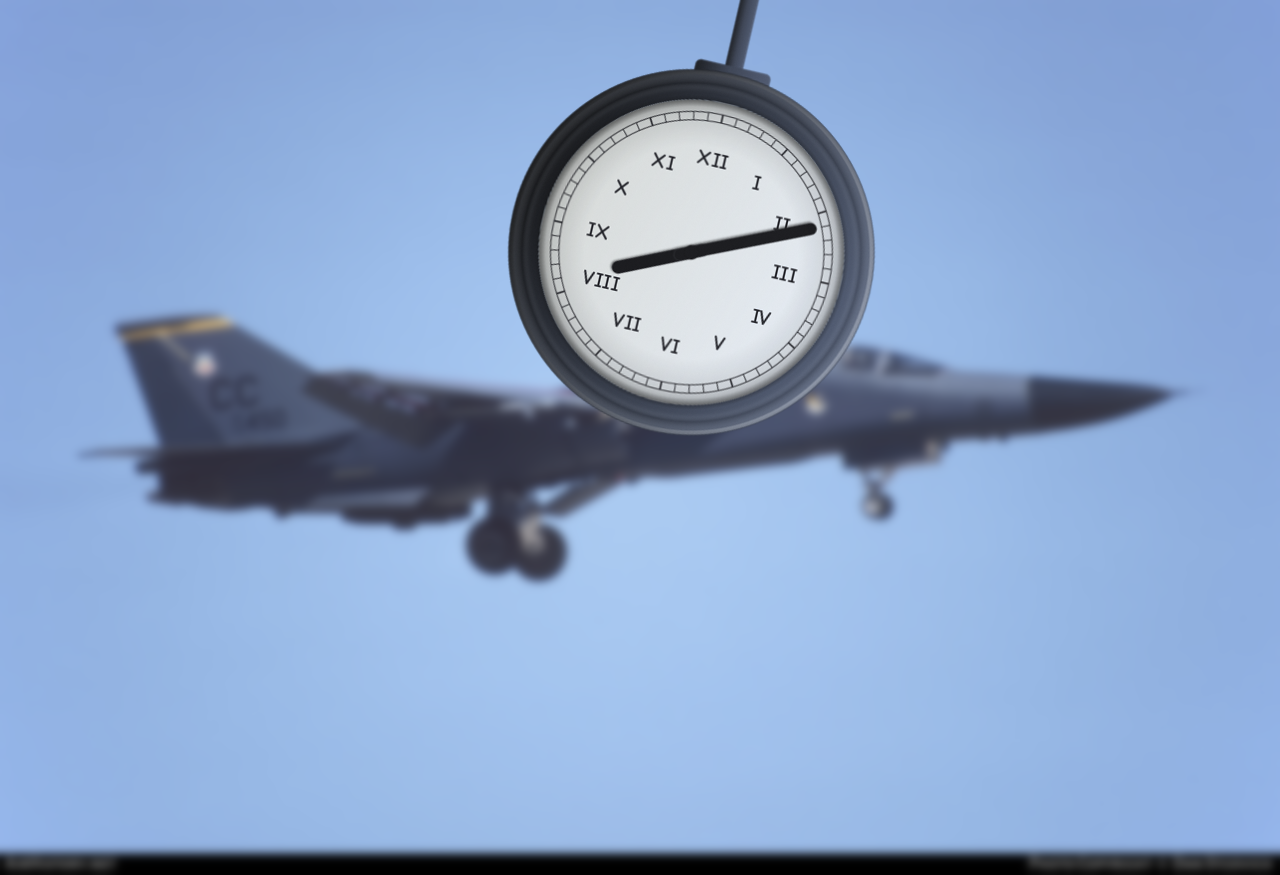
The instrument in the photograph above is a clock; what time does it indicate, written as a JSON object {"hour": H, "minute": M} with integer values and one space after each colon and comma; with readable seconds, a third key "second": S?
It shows {"hour": 8, "minute": 11}
